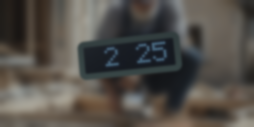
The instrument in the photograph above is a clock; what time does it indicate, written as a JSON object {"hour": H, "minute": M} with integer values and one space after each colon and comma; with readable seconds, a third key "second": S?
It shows {"hour": 2, "minute": 25}
